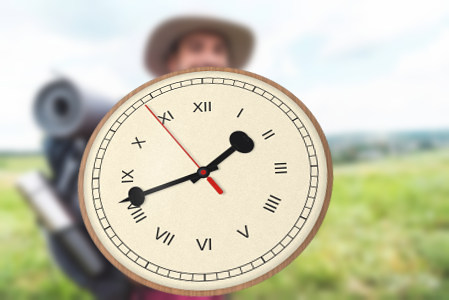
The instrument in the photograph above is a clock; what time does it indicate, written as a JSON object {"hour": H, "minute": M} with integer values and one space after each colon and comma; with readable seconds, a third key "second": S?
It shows {"hour": 1, "minute": 41, "second": 54}
